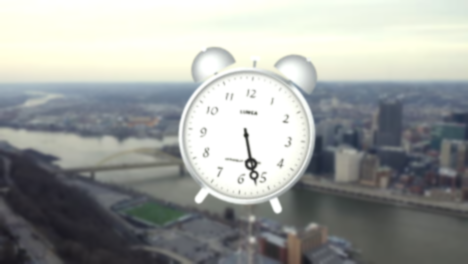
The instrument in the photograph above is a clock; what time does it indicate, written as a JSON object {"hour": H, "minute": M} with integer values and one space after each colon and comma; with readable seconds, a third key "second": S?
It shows {"hour": 5, "minute": 27}
